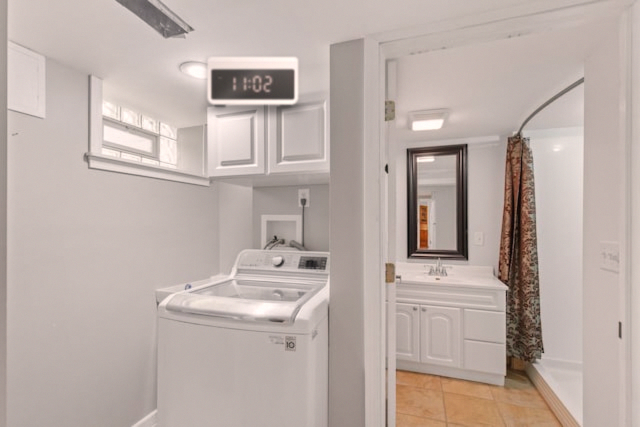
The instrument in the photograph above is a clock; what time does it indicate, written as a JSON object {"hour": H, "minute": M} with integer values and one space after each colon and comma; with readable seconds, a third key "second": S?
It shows {"hour": 11, "minute": 2}
